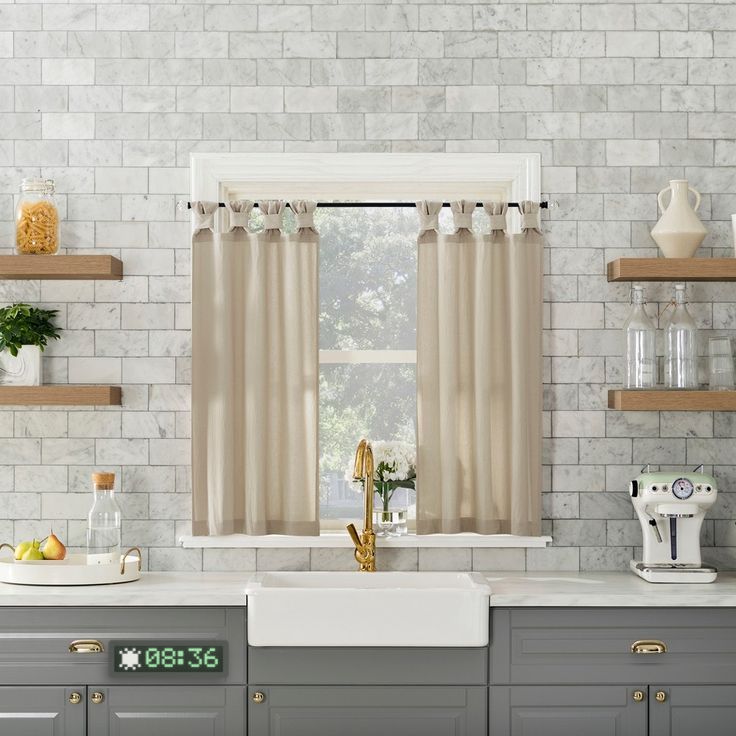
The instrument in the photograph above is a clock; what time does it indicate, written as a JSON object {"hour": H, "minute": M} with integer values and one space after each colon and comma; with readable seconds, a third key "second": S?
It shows {"hour": 8, "minute": 36}
